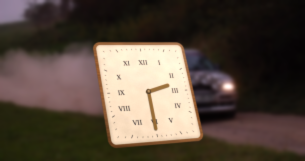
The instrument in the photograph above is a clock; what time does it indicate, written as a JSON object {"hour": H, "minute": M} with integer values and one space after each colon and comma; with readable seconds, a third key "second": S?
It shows {"hour": 2, "minute": 30}
